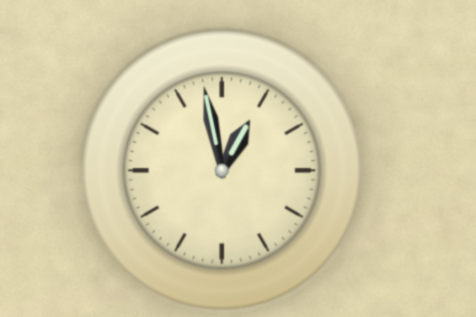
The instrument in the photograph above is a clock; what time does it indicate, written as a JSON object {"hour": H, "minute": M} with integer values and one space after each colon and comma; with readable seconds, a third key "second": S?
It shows {"hour": 12, "minute": 58}
